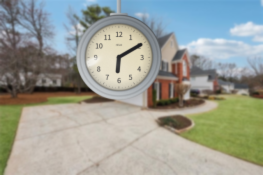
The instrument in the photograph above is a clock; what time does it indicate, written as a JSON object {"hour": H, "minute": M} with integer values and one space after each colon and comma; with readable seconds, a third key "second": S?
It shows {"hour": 6, "minute": 10}
